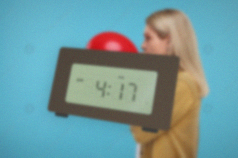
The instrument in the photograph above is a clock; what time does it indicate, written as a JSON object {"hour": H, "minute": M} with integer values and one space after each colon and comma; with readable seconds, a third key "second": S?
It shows {"hour": 4, "minute": 17}
